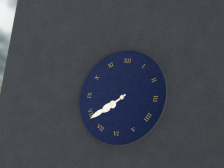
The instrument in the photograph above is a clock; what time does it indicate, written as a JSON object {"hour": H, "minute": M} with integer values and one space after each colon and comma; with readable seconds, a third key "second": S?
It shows {"hour": 7, "minute": 39}
